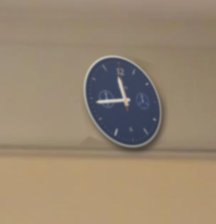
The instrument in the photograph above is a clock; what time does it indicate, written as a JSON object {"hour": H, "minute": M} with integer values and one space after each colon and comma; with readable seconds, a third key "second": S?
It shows {"hour": 11, "minute": 44}
